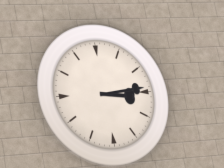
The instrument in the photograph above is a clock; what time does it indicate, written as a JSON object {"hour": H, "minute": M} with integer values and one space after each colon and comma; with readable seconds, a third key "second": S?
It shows {"hour": 3, "minute": 14}
